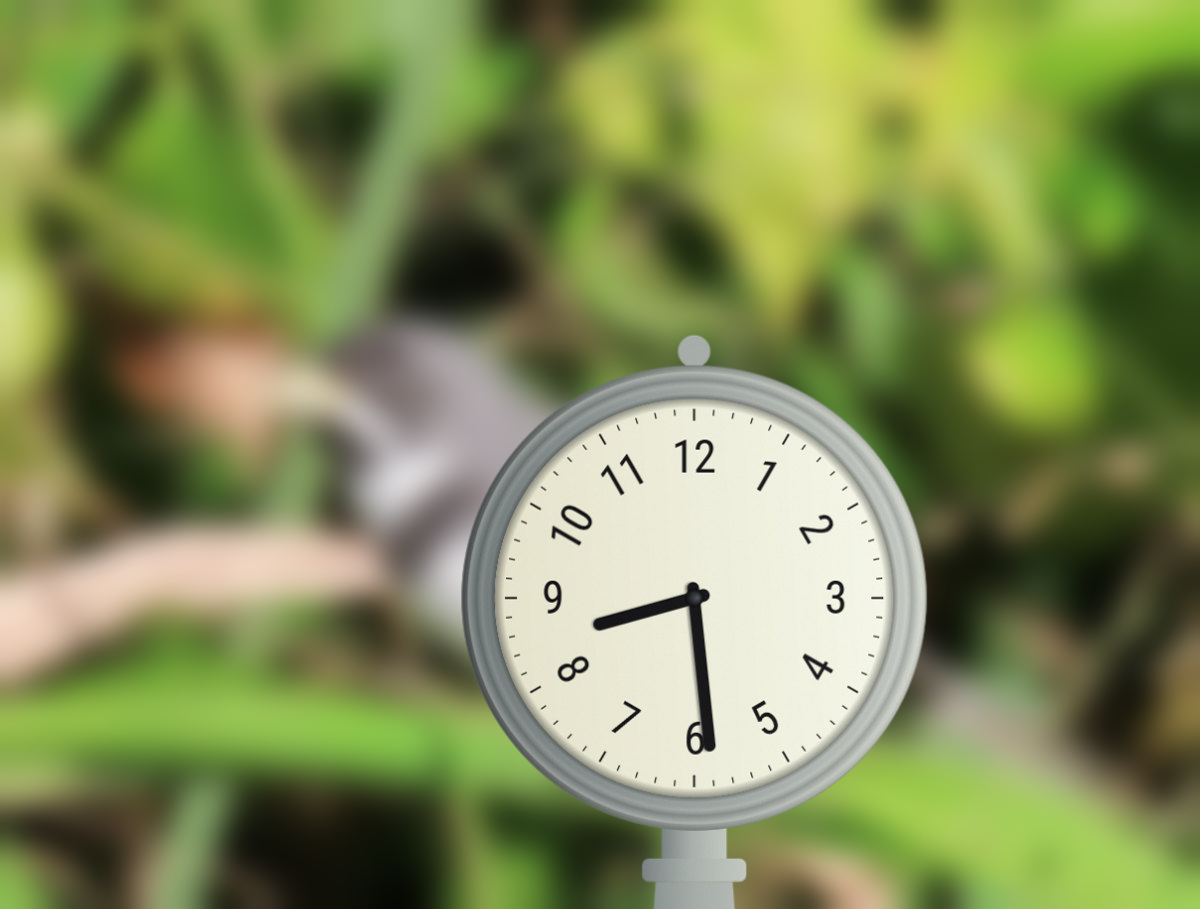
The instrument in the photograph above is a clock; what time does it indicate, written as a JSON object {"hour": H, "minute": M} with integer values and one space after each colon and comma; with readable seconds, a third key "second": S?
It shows {"hour": 8, "minute": 29}
